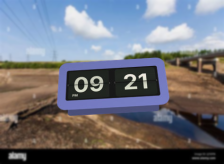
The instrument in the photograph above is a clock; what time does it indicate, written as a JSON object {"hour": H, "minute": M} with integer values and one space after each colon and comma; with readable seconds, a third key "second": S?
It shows {"hour": 9, "minute": 21}
